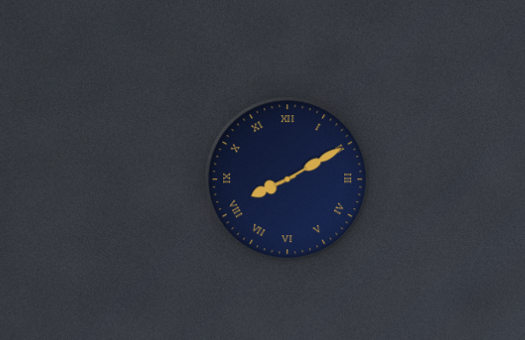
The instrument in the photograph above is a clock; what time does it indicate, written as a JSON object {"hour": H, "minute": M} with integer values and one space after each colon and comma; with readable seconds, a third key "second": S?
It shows {"hour": 8, "minute": 10}
